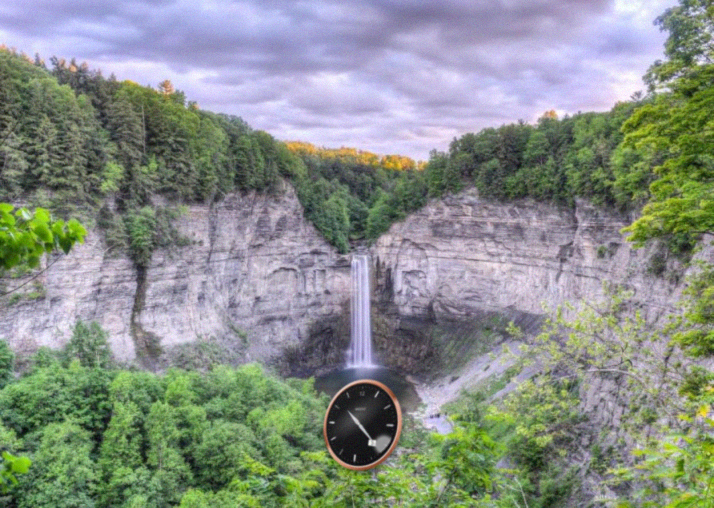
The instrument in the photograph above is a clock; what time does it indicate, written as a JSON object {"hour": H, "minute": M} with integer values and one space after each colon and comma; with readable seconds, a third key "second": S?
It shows {"hour": 10, "minute": 22}
